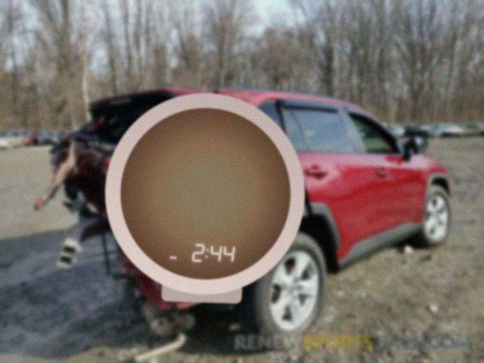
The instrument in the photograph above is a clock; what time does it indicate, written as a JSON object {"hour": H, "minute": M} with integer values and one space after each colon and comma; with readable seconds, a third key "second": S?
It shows {"hour": 2, "minute": 44}
